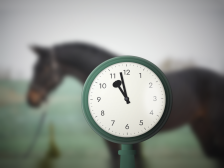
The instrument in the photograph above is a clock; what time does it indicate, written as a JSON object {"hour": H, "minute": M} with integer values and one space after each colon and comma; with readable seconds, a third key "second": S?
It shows {"hour": 10, "minute": 58}
